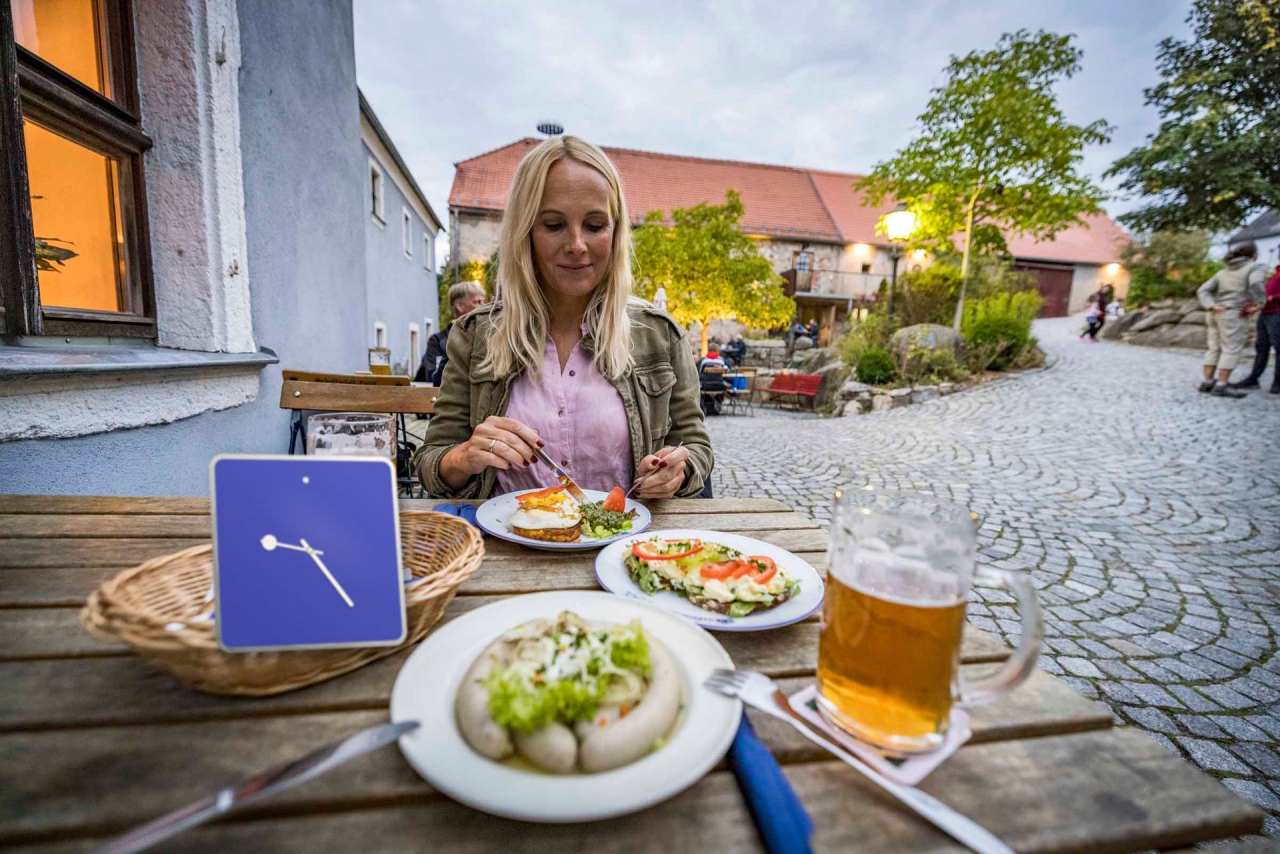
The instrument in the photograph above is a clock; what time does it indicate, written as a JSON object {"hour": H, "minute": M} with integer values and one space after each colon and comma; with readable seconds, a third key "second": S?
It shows {"hour": 9, "minute": 24}
